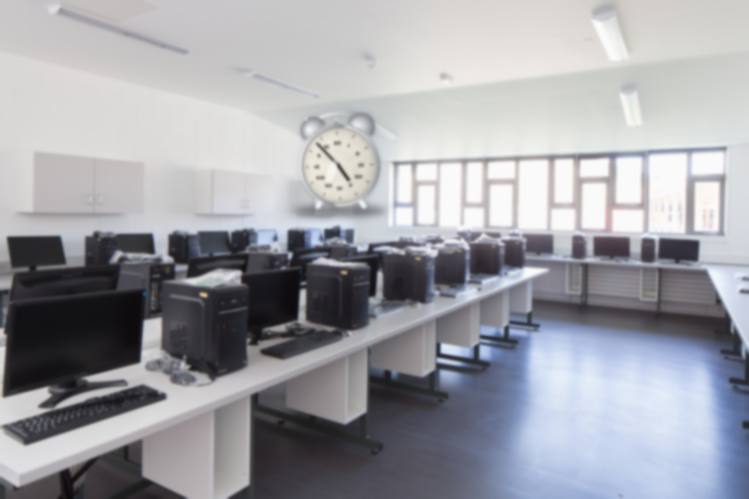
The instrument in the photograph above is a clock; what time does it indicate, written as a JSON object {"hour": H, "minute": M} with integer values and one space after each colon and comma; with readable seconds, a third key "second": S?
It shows {"hour": 4, "minute": 53}
